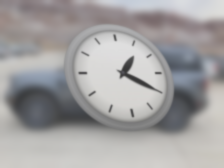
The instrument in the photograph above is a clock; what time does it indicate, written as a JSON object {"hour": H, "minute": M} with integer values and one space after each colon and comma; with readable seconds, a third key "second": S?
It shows {"hour": 1, "minute": 20}
